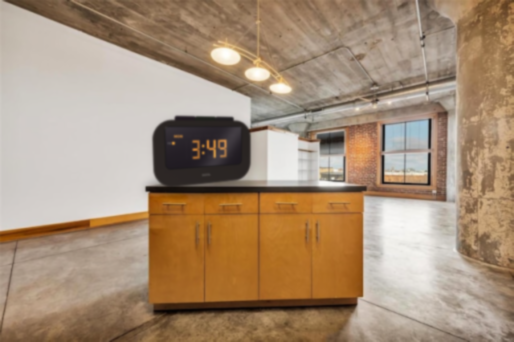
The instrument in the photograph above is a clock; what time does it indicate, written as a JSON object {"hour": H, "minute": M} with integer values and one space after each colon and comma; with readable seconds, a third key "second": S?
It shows {"hour": 3, "minute": 49}
